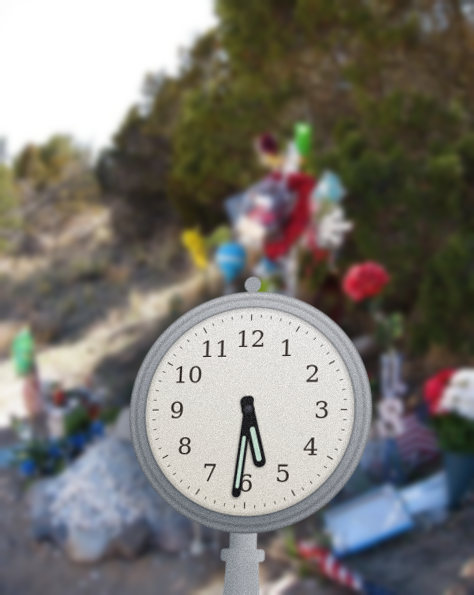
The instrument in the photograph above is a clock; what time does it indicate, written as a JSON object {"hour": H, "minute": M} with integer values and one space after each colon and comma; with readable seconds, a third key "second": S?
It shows {"hour": 5, "minute": 31}
